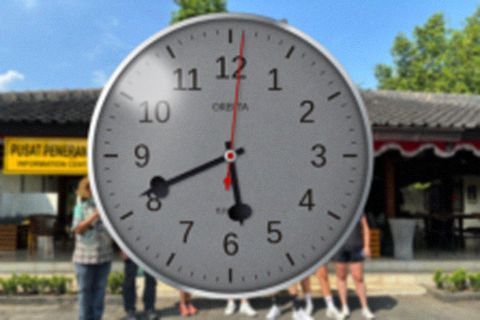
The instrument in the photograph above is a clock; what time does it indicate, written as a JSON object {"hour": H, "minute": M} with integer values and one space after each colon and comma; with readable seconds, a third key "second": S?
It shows {"hour": 5, "minute": 41, "second": 1}
